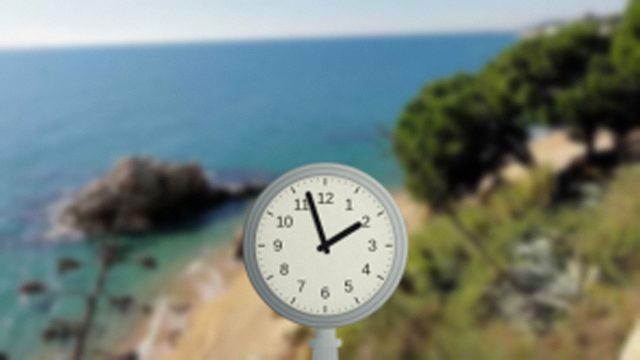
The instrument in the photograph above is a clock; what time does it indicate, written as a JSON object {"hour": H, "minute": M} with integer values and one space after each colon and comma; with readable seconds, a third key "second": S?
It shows {"hour": 1, "minute": 57}
